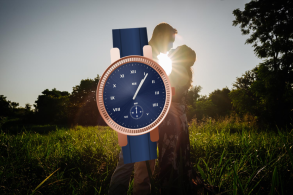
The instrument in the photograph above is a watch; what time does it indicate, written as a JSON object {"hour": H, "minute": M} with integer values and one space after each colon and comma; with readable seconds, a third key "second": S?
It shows {"hour": 1, "minute": 6}
